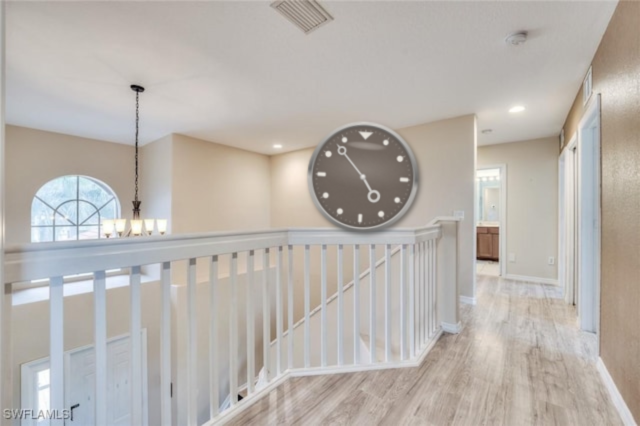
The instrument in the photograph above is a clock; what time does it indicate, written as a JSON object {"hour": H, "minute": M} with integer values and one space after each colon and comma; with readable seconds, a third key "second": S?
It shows {"hour": 4, "minute": 53}
